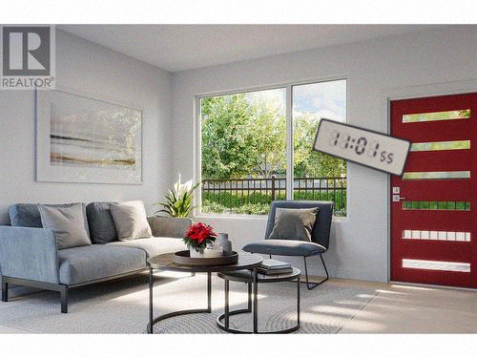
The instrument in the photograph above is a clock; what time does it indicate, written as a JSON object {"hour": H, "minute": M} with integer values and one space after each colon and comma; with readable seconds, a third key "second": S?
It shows {"hour": 11, "minute": 1, "second": 55}
